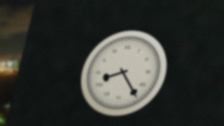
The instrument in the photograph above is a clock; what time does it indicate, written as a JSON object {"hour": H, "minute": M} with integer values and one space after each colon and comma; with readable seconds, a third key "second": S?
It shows {"hour": 8, "minute": 24}
